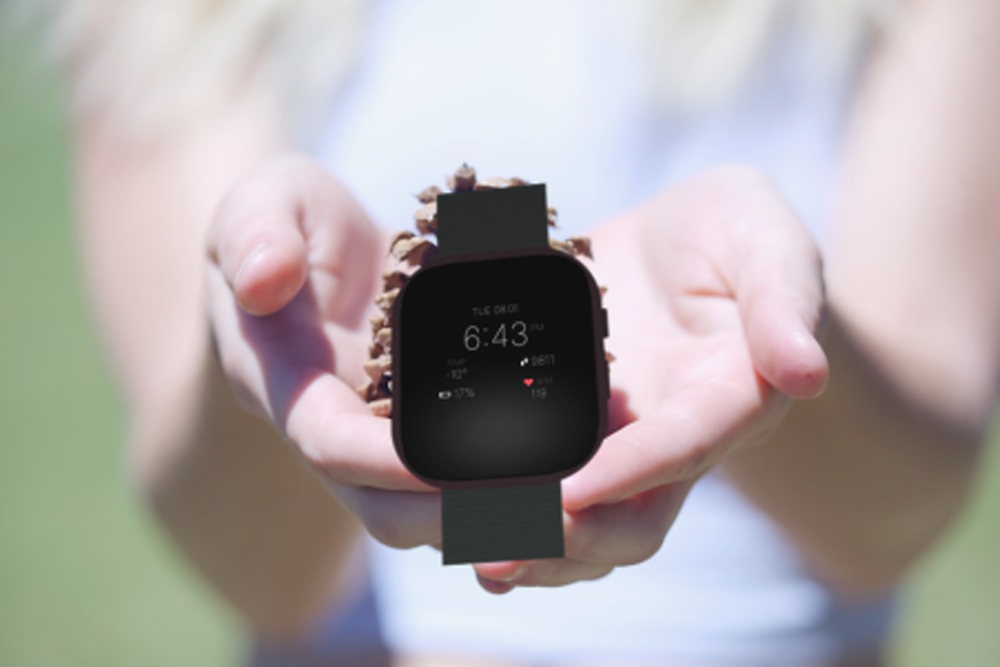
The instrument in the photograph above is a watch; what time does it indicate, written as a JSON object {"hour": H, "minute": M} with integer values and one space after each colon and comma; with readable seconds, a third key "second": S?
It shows {"hour": 6, "minute": 43}
